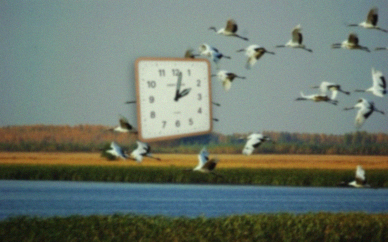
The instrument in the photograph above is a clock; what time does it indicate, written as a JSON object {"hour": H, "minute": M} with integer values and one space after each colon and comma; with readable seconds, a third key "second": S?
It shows {"hour": 2, "minute": 2}
